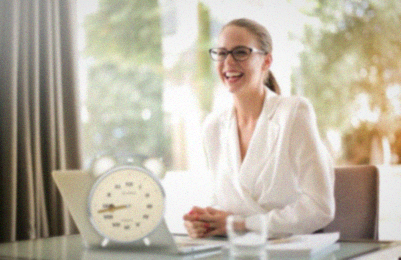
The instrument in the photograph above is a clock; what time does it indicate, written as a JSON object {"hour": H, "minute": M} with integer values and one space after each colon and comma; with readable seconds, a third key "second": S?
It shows {"hour": 8, "minute": 43}
